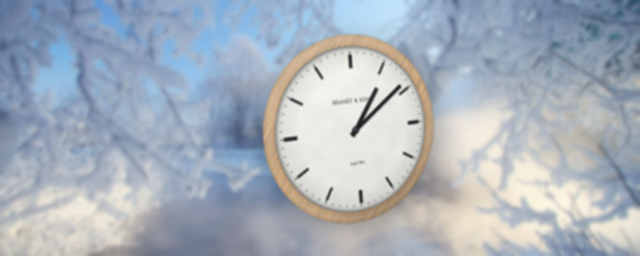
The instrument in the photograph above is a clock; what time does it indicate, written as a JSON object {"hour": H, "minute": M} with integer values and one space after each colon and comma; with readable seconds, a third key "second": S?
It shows {"hour": 1, "minute": 9}
